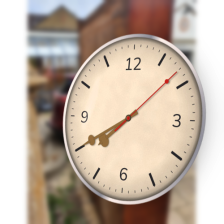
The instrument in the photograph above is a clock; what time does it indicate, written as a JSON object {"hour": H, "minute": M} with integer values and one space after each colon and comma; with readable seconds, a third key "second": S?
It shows {"hour": 7, "minute": 40, "second": 8}
